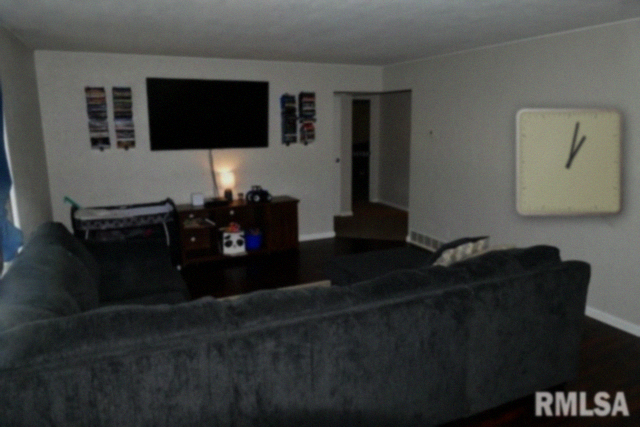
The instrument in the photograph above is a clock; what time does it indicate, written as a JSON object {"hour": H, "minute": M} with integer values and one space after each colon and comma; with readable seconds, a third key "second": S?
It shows {"hour": 1, "minute": 2}
